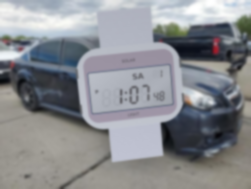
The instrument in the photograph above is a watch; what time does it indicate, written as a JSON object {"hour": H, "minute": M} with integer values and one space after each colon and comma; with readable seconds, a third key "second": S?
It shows {"hour": 1, "minute": 7}
